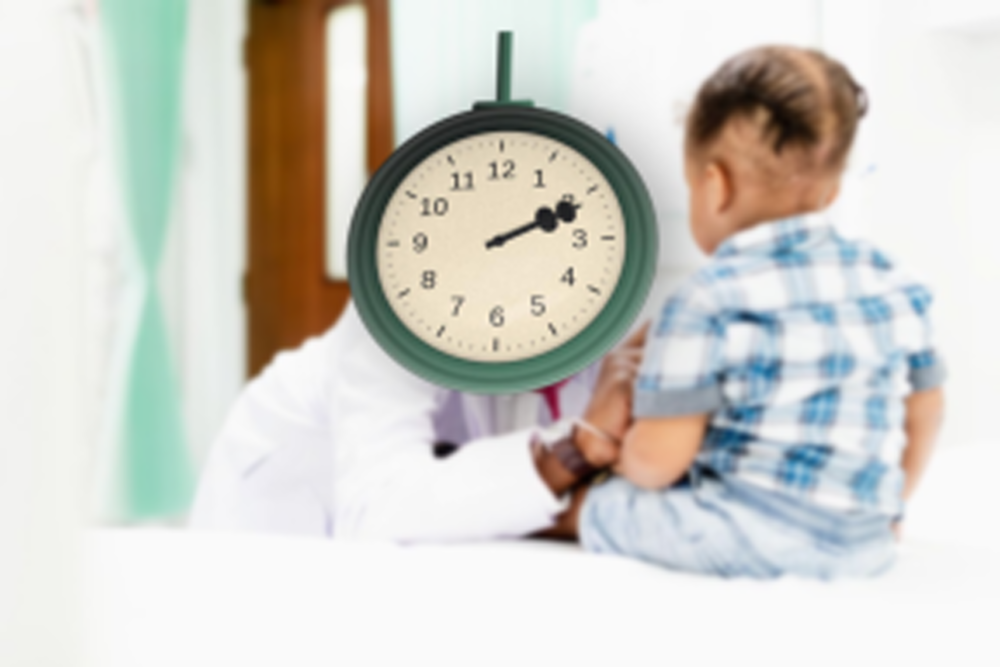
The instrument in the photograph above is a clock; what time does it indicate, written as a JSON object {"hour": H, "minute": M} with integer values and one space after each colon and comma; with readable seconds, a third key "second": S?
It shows {"hour": 2, "minute": 11}
